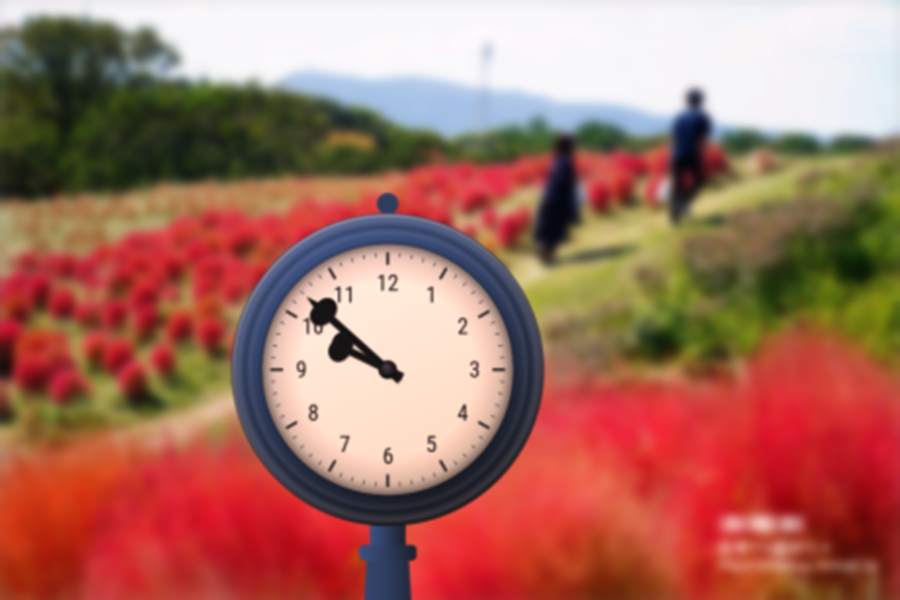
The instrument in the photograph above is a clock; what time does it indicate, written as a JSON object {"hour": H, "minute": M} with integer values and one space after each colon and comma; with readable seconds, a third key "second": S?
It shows {"hour": 9, "minute": 52}
